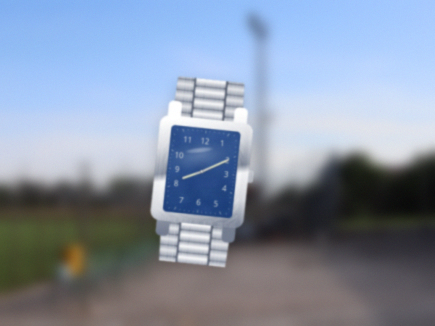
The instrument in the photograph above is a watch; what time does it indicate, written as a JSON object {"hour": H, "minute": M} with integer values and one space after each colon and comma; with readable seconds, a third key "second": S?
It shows {"hour": 8, "minute": 10}
